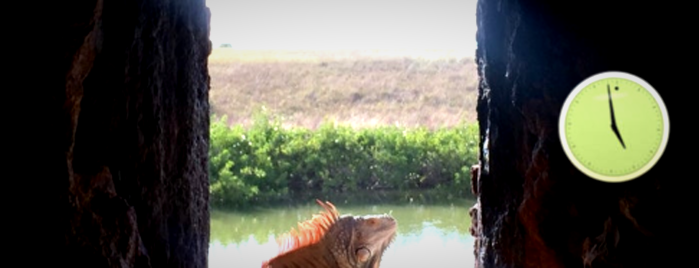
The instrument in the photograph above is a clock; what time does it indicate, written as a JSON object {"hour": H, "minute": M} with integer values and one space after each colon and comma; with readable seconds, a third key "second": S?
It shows {"hour": 4, "minute": 58}
